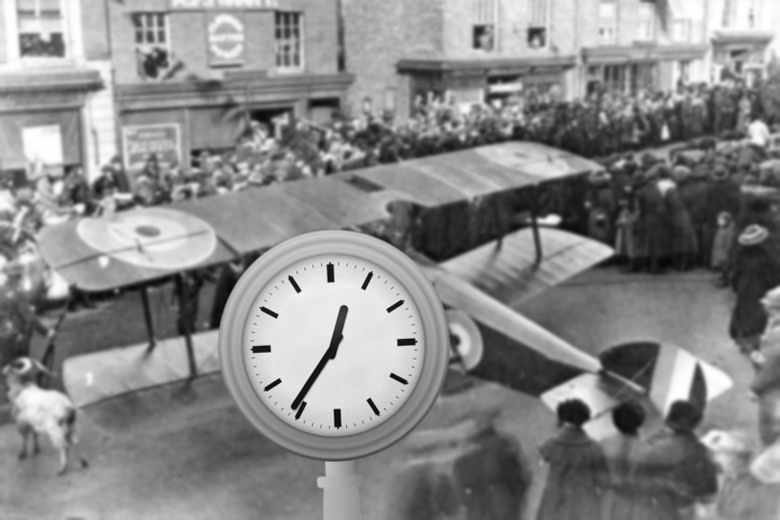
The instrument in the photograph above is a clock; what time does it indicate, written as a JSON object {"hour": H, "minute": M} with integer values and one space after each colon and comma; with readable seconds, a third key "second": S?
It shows {"hour": 12, "minute": 36}
